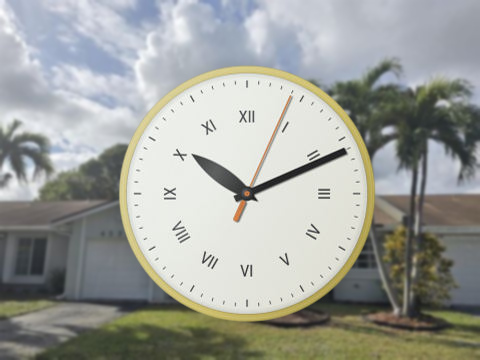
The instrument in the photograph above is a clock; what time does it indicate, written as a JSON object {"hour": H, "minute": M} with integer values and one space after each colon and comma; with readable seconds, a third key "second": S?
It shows {"hour": 10, "minute": 11, "second": 4}
